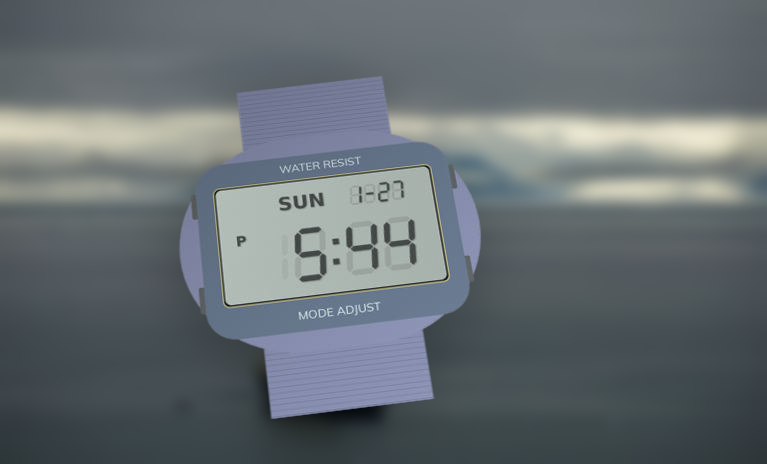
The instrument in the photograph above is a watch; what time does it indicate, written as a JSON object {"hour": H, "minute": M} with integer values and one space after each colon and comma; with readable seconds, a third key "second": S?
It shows {"hour": 5, "minute": 44}
